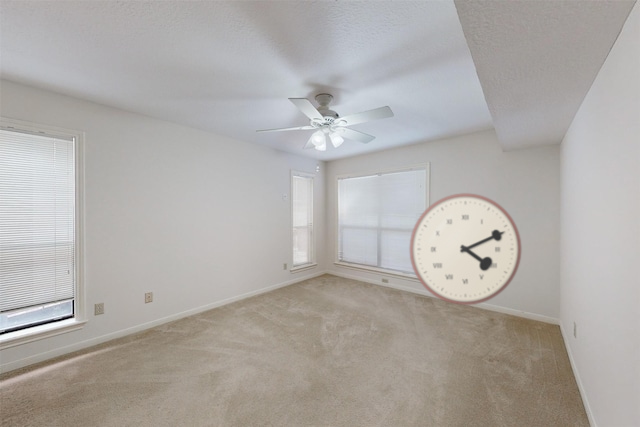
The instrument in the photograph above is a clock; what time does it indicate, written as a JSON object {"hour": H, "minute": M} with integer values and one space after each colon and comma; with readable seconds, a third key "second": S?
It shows {"hour": 4, "minute": 11}
